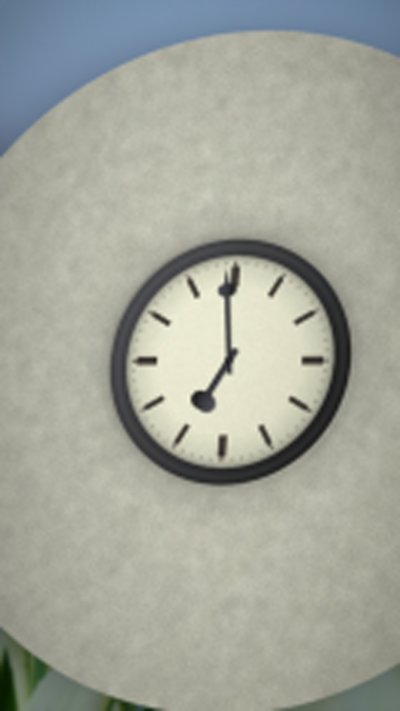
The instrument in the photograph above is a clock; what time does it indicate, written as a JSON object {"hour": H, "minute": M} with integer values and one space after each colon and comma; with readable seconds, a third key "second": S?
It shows {"hour": 6, "minute": 59}
